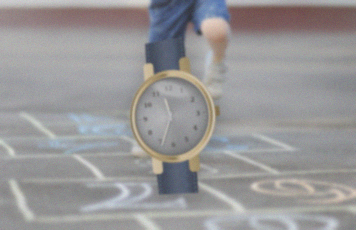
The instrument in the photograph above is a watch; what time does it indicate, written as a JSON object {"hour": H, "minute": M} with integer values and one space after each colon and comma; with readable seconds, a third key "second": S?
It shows {"hour": 11, "minute": 34}
